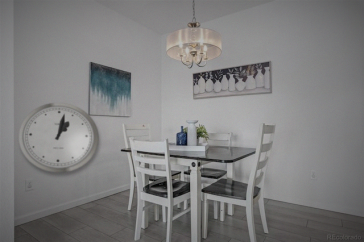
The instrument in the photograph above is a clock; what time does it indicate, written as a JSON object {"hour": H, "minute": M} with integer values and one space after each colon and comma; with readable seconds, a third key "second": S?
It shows {"hour": 1, "minute": 2}
